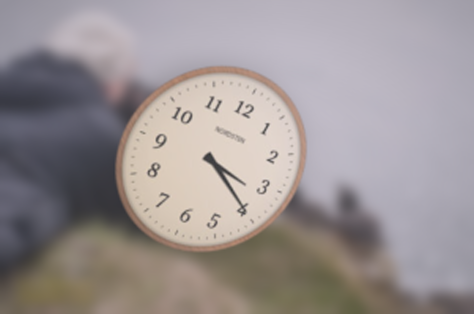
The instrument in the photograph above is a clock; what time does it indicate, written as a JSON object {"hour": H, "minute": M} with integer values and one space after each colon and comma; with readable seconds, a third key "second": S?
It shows {"hour": 3, "minute": 20}
